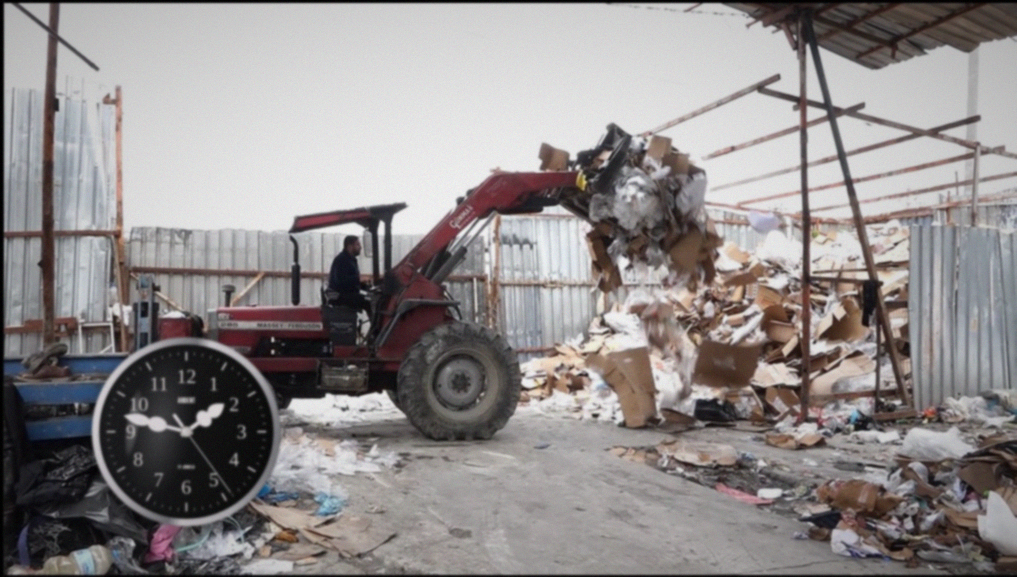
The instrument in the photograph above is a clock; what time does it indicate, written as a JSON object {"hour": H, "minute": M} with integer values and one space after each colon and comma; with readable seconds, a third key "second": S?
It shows {"hour": 1, "minute": 47, "second": 24}
